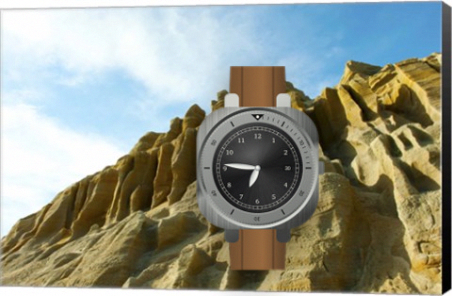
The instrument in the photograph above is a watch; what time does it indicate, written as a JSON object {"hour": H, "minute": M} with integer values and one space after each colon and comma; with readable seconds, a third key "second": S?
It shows {"hour": 6, "minute": 46}
